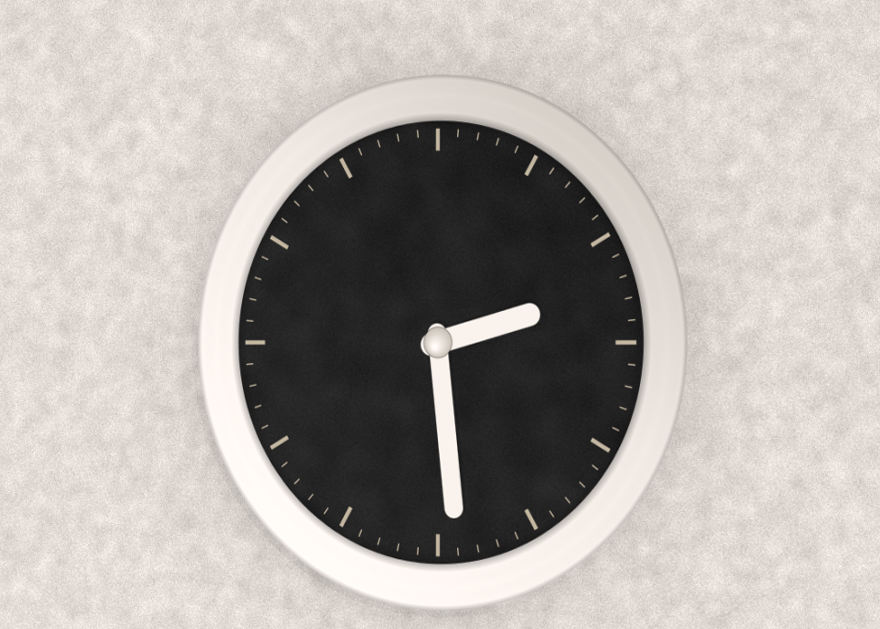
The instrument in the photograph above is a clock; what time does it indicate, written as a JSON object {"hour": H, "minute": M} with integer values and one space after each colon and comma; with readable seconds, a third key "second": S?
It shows {"hour": 2, "minute": 29}
